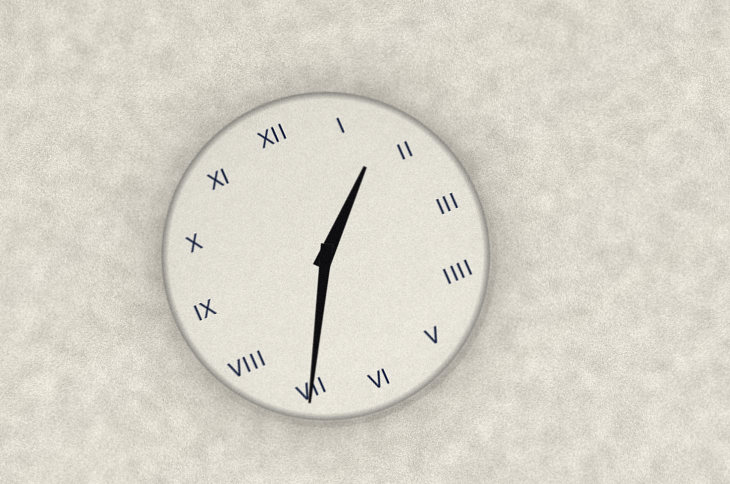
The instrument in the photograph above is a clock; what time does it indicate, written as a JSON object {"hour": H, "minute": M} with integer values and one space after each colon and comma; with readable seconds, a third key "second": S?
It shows {"hour": 1, "minute": 35}
